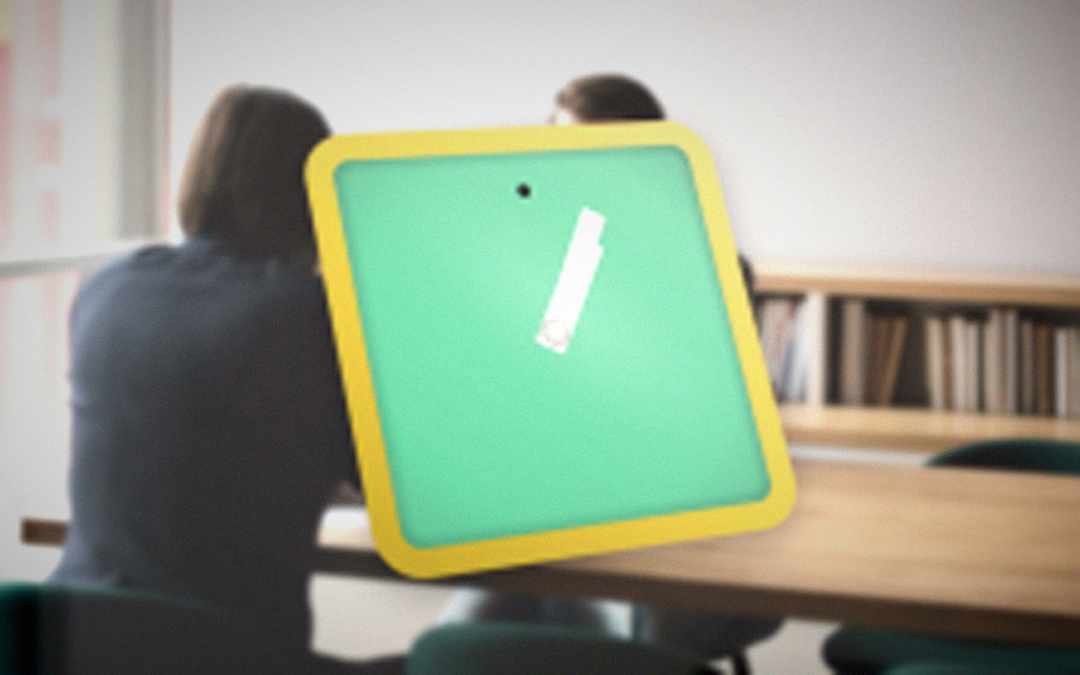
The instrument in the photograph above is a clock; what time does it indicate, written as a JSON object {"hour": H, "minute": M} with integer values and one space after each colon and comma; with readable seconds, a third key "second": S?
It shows {"hour": 1, "minute": 5}
